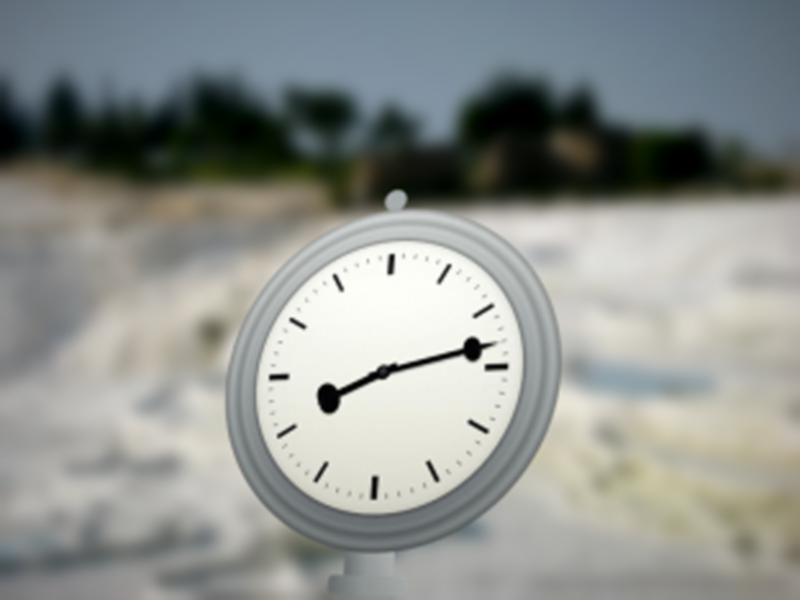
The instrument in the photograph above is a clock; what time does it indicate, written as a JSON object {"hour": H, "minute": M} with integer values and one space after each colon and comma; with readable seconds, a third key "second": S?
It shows {"hour": 8, "minute": 13}
